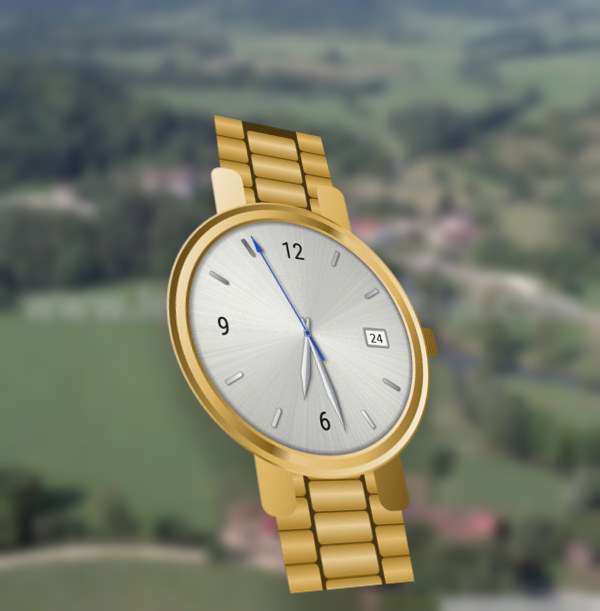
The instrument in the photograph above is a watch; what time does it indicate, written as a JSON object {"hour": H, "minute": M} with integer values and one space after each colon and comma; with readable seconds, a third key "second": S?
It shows {"hour": 6, "minute": 27, "second": 56}
